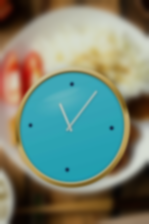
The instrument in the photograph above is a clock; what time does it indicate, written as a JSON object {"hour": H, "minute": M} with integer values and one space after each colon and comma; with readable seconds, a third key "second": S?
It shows {"hour": 11, "minute": 6}
